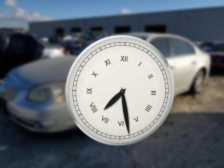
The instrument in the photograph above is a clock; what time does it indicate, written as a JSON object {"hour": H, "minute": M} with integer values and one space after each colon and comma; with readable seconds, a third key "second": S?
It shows {"hour": 7, "minute": 28}
